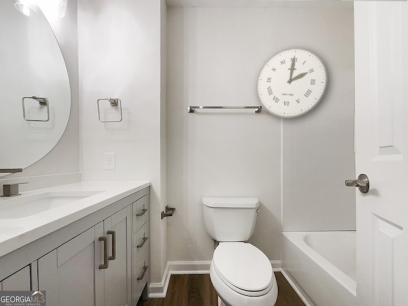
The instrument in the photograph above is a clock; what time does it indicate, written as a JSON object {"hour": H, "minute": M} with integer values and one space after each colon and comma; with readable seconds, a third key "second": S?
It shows {"hour": 2, "minute": 0}
